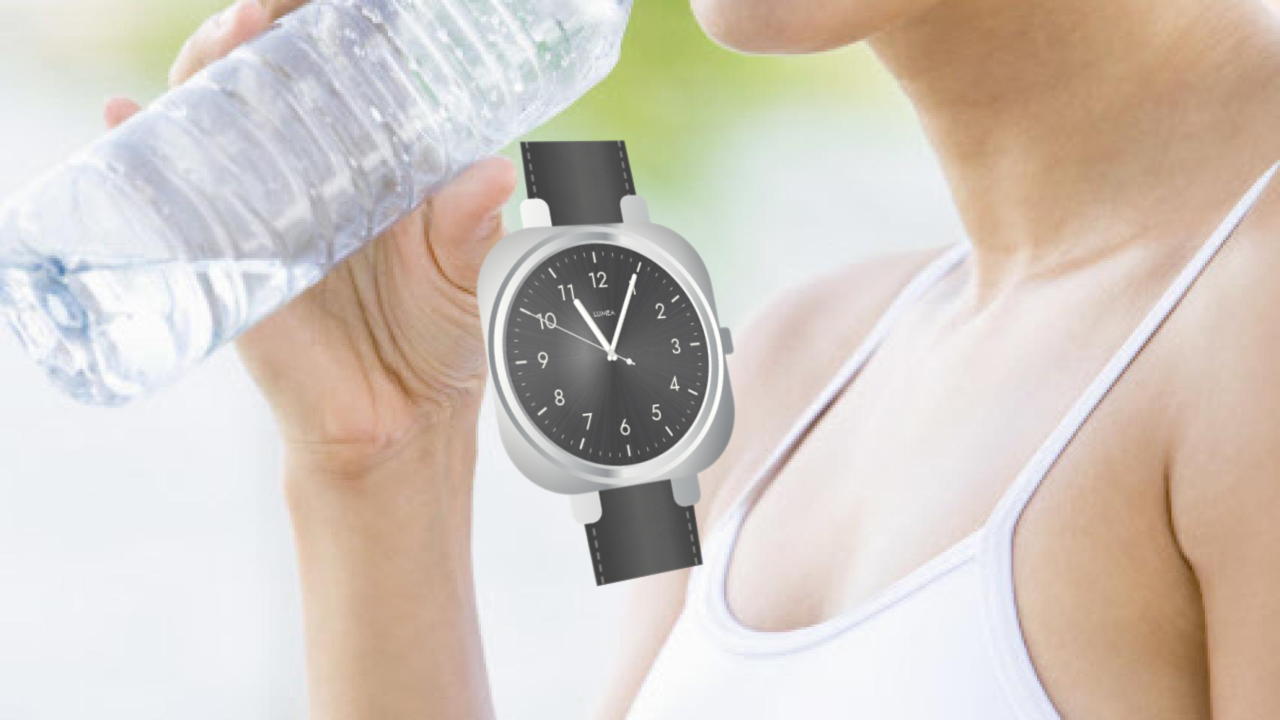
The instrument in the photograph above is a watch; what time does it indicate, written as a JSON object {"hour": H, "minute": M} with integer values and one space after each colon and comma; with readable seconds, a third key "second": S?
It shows {"hour": 11, "minute": 4, "second": 50}
